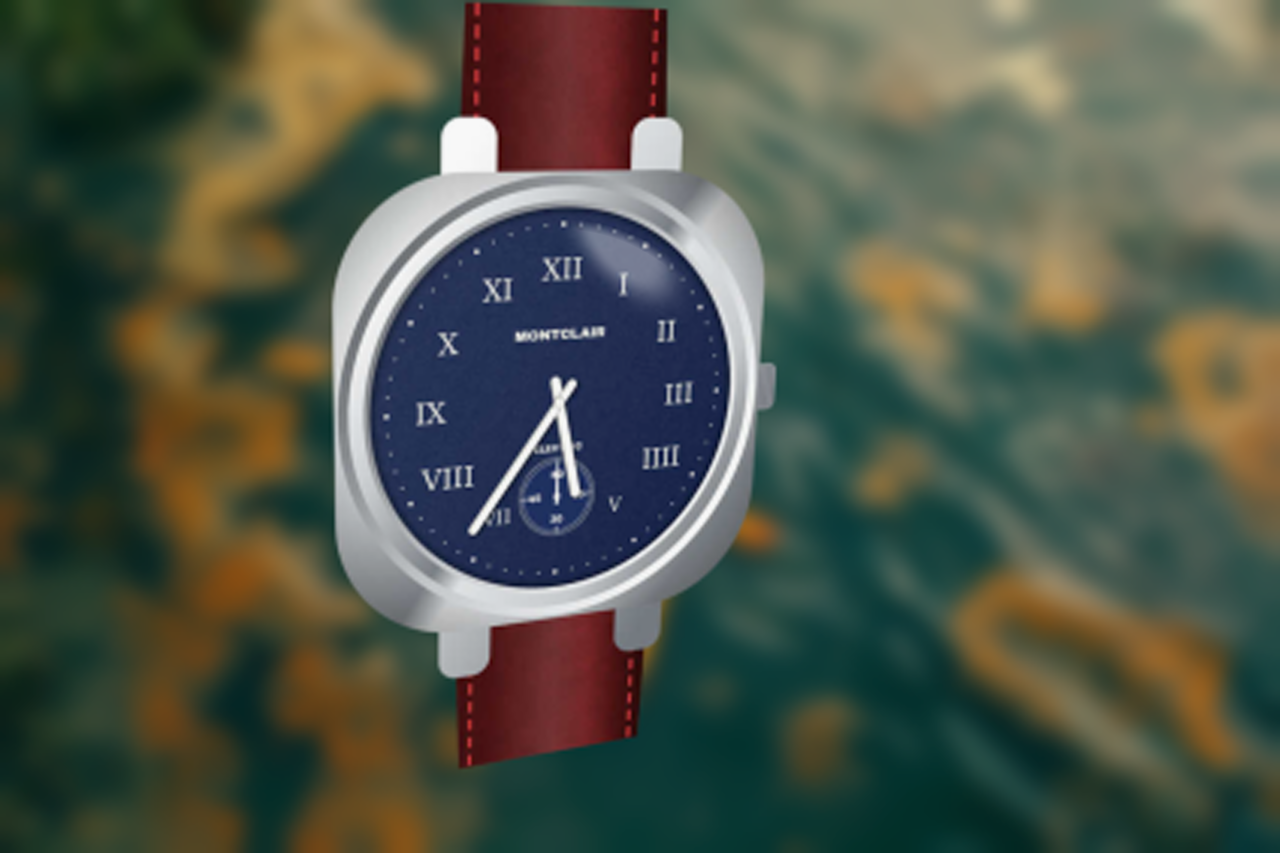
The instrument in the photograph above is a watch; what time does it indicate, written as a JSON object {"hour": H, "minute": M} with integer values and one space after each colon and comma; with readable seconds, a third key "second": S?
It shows {"hour": 5, "minute": 36}
